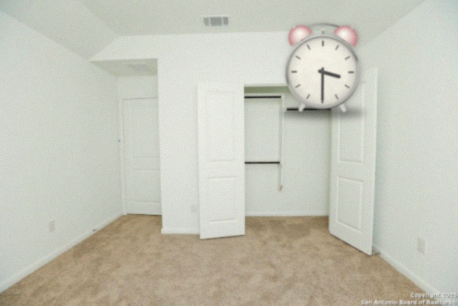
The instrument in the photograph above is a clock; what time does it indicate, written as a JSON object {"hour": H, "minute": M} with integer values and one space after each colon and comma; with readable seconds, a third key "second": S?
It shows {"hour": 3, "minute": 30}
